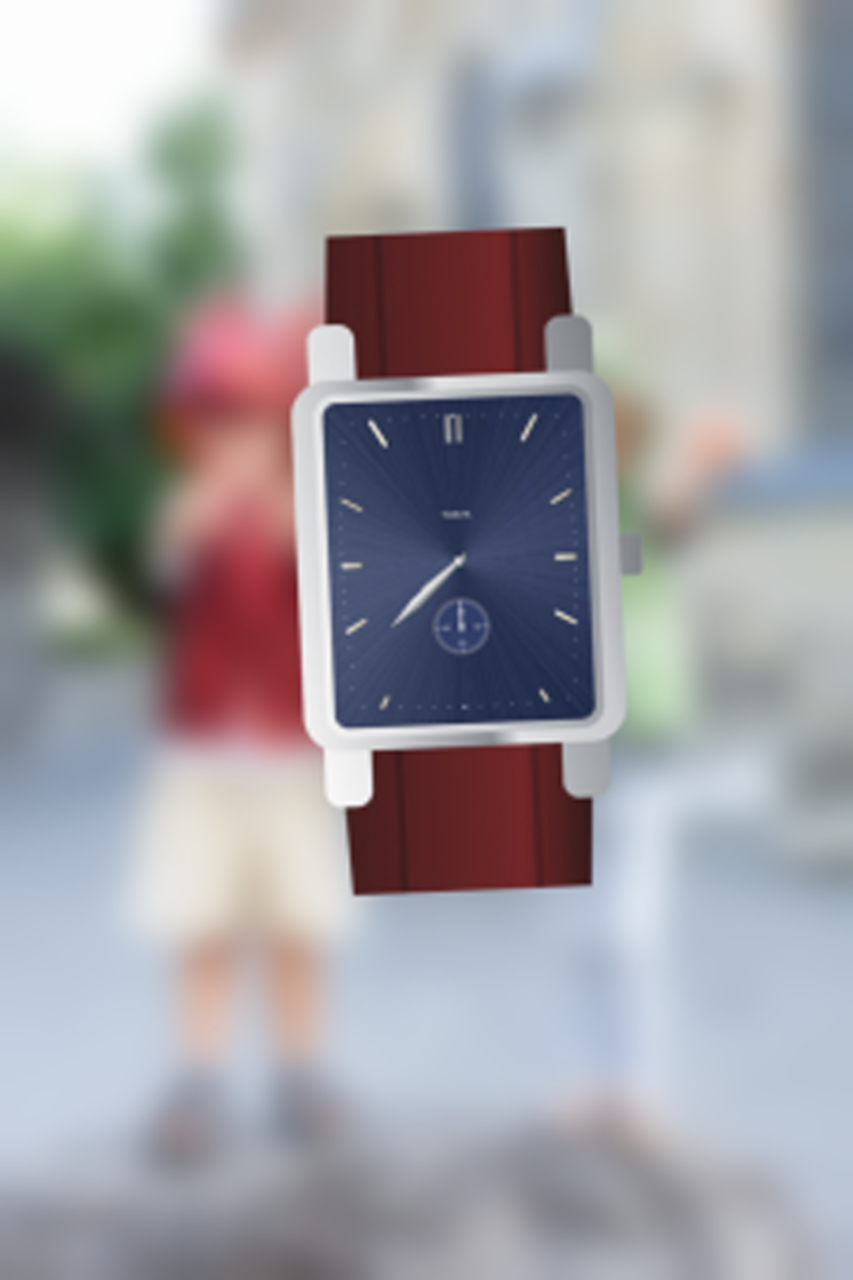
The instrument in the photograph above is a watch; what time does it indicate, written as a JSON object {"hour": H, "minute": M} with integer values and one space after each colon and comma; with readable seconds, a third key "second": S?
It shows {"hour": 7, "minute": 38}
